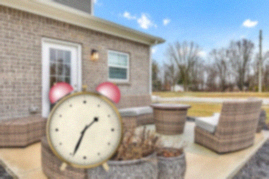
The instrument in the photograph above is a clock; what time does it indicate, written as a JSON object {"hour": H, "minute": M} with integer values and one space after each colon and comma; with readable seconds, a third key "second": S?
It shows {"hour": 1, "minute": 34}
